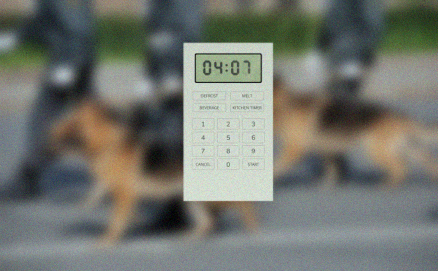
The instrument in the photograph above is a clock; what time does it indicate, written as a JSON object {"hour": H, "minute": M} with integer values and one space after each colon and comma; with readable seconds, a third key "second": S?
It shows {"hour": 4, "minute": 7}
